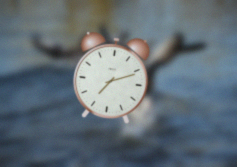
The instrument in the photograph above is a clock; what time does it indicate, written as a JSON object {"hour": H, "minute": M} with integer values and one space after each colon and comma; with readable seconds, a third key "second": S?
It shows {"hour": 7, "minute": 11}
